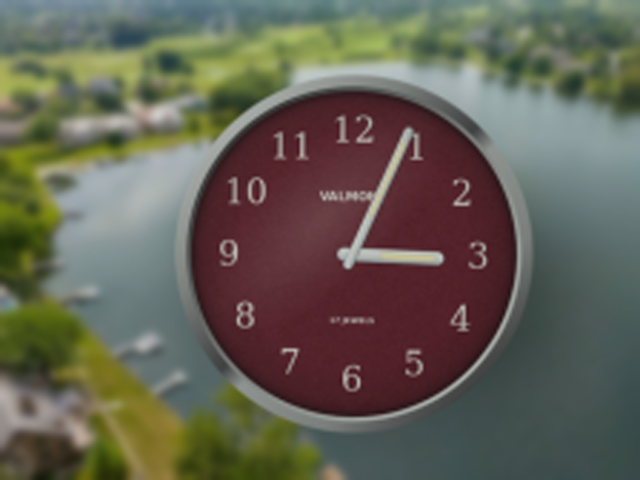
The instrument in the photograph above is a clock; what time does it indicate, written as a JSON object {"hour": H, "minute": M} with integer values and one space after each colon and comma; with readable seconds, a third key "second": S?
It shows {"hour": 3, "minute": 4}
